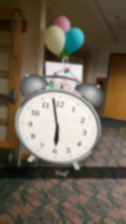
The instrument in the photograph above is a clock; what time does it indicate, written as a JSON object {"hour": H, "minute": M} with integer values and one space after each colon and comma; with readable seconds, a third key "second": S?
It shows {"hour": 5, "minute": 58}
